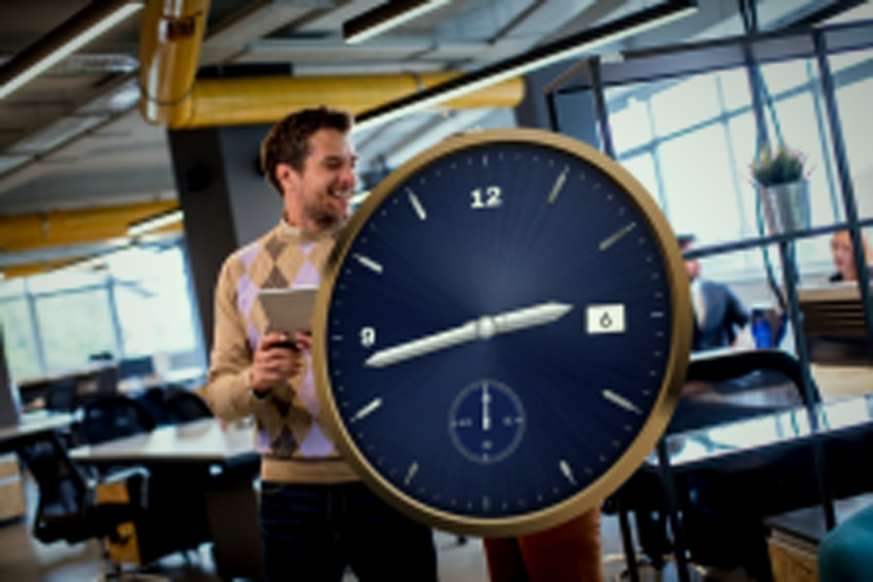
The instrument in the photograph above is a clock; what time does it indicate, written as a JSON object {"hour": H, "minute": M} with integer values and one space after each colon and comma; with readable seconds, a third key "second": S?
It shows {"hour": 2, "minute": 43}
